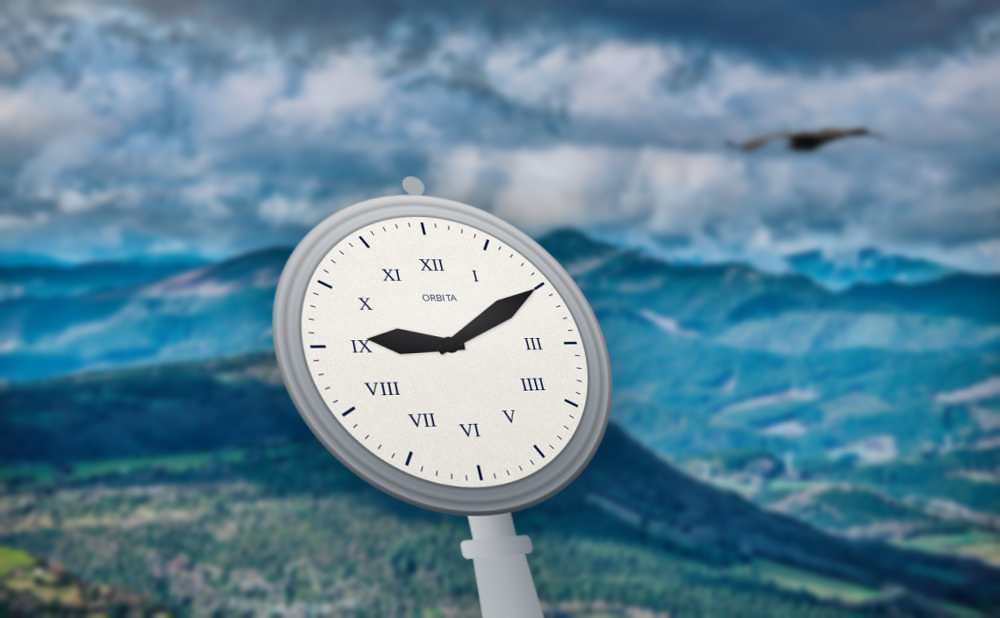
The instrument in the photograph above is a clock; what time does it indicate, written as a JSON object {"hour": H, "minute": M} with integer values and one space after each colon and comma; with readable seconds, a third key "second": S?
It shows {"hour": 9, "minute": 10}
